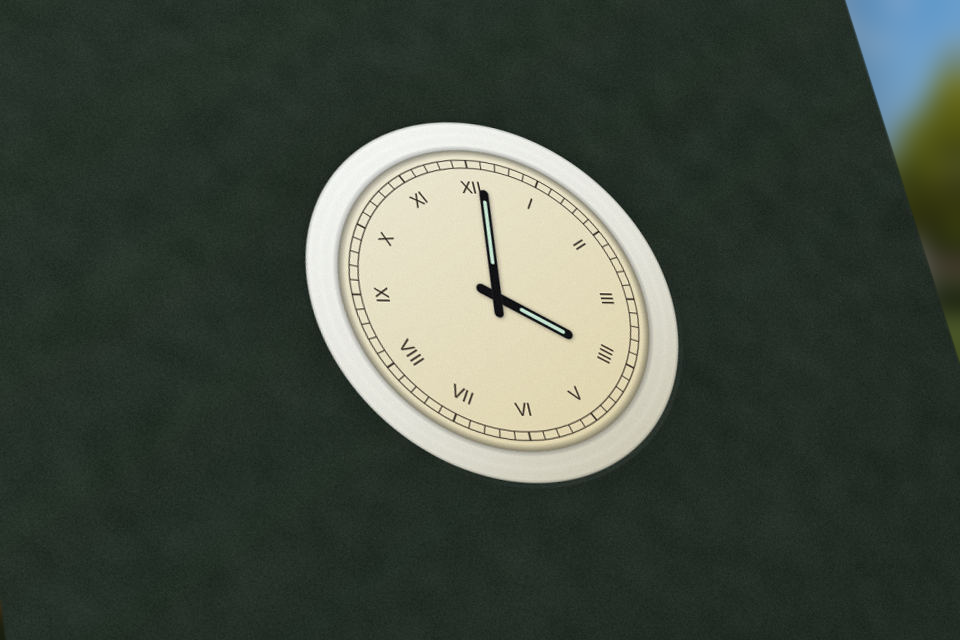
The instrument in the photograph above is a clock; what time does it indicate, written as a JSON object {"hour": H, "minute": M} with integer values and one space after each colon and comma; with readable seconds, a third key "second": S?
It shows {"hour": 4, "minute": 1}
